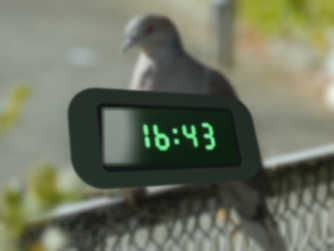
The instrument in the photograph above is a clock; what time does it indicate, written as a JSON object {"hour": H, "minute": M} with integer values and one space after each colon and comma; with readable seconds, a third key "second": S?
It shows {"hour": 16, "minute": 43}
